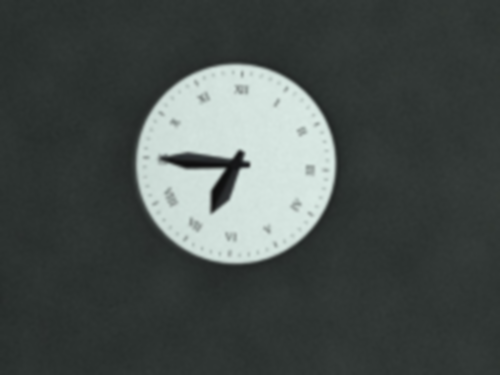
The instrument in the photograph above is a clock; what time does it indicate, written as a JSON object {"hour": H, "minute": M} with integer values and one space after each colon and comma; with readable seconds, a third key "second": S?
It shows {"hour": 6, "minute": 45}
